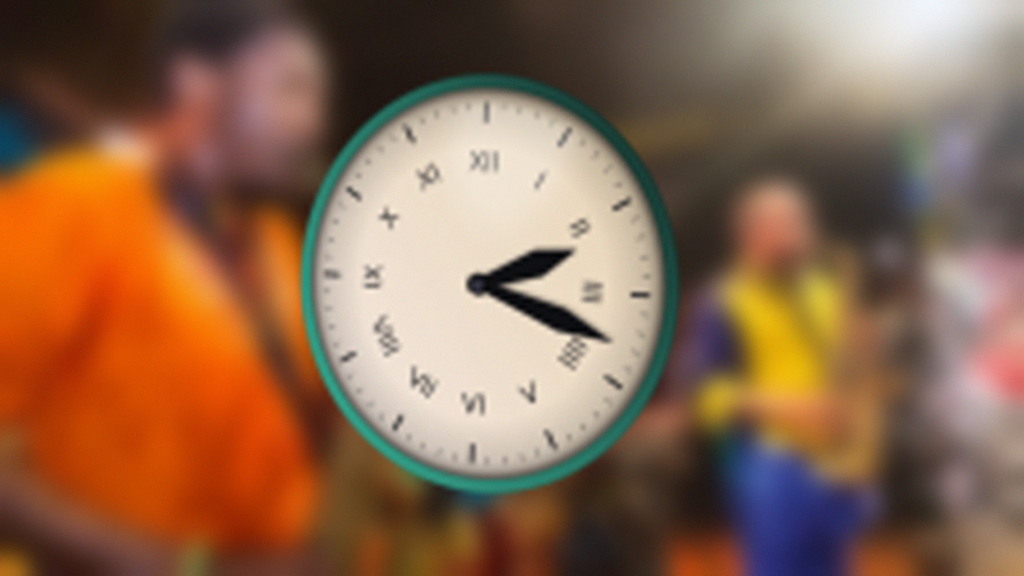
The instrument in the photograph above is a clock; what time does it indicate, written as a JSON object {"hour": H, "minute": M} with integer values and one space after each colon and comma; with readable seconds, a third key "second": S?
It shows {"hour": 2, "minute": 18}
